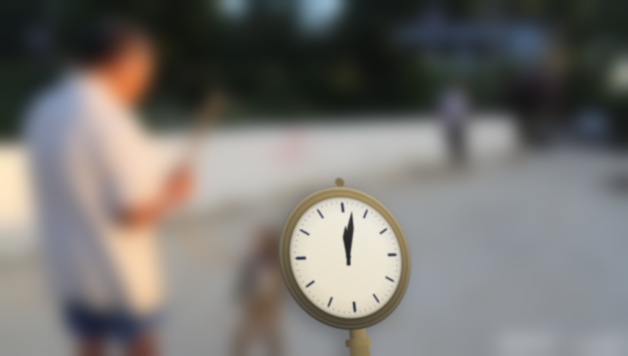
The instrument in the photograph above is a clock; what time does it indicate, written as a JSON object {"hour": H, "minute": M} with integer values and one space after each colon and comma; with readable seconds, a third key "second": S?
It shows {"hour": 12, "minute": 2}
